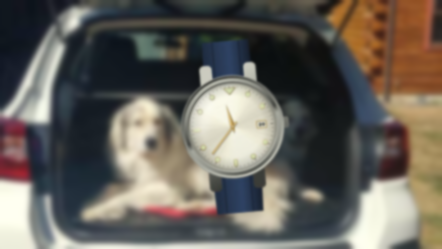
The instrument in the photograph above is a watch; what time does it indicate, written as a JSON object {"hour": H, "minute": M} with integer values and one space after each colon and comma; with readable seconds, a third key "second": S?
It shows {"hour": 11, "minute": 37}
